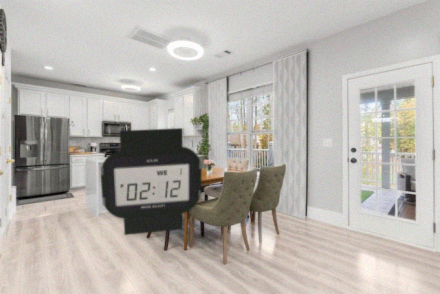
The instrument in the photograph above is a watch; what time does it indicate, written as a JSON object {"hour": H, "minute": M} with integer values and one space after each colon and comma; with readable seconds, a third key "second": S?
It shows {"hour": 2, "minute": 12}
